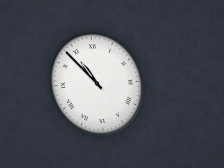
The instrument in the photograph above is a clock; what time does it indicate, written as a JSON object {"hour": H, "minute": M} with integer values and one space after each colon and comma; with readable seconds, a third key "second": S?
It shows {"hour": 10, "minute": 53}
